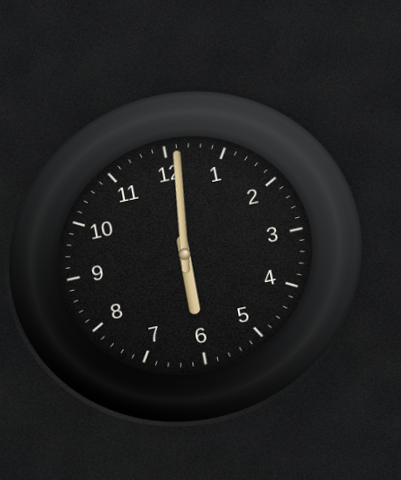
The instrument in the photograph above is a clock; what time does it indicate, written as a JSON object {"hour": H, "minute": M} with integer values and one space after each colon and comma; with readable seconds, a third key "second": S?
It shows {"hour": 6, "minute": 1}
